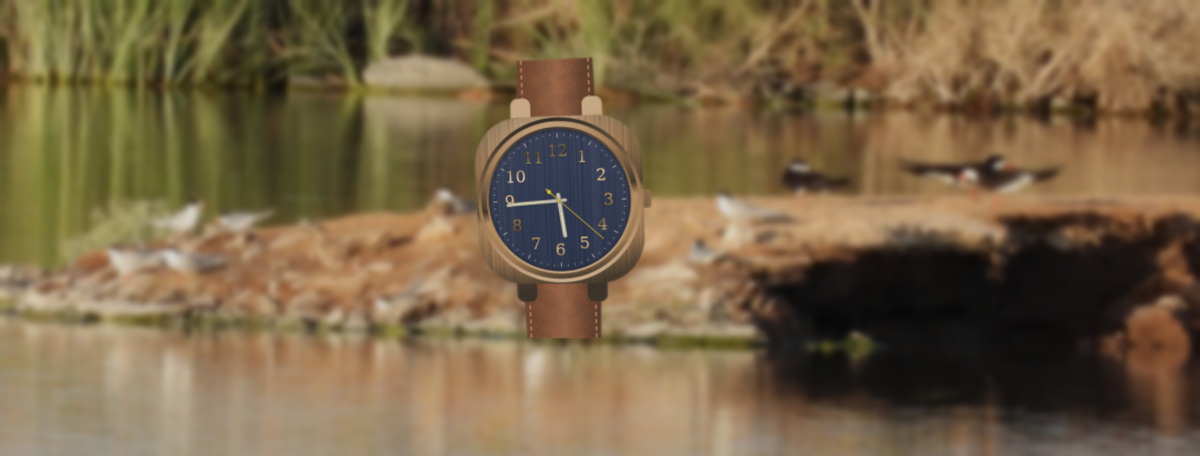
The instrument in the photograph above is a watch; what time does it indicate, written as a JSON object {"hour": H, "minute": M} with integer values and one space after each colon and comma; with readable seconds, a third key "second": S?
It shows {"hour": 5, "minute": 44, "second": 22}
